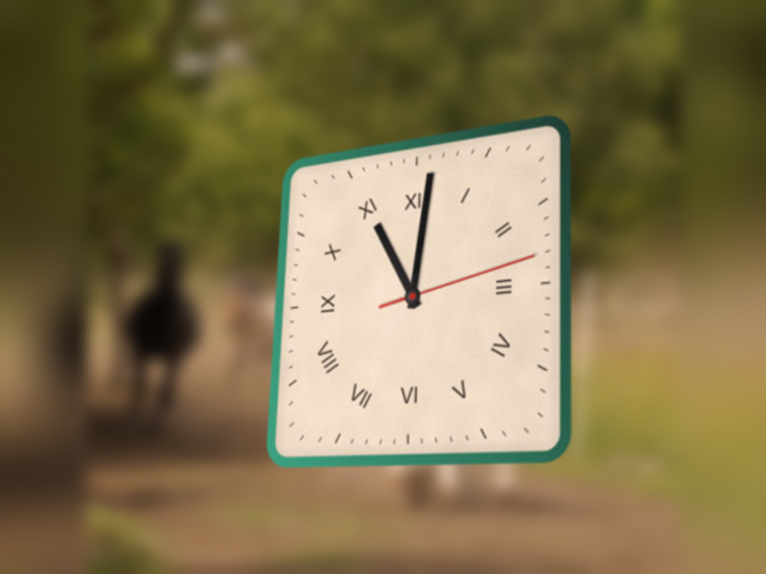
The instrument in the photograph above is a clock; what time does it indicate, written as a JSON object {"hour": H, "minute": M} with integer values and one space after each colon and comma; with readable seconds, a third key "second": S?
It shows {"hour": 11, "minute": 1, "second": 13}
